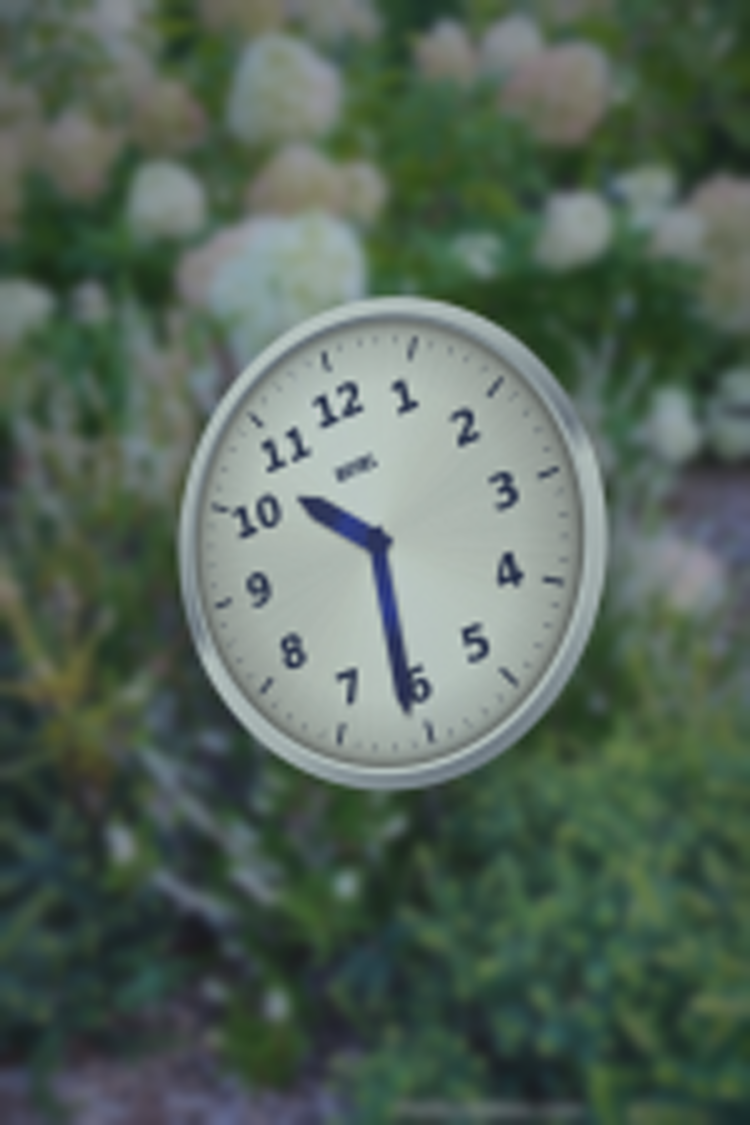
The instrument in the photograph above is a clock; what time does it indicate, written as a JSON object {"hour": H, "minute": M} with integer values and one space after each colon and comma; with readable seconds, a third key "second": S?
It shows {"hour": 10, "minute": 31}
